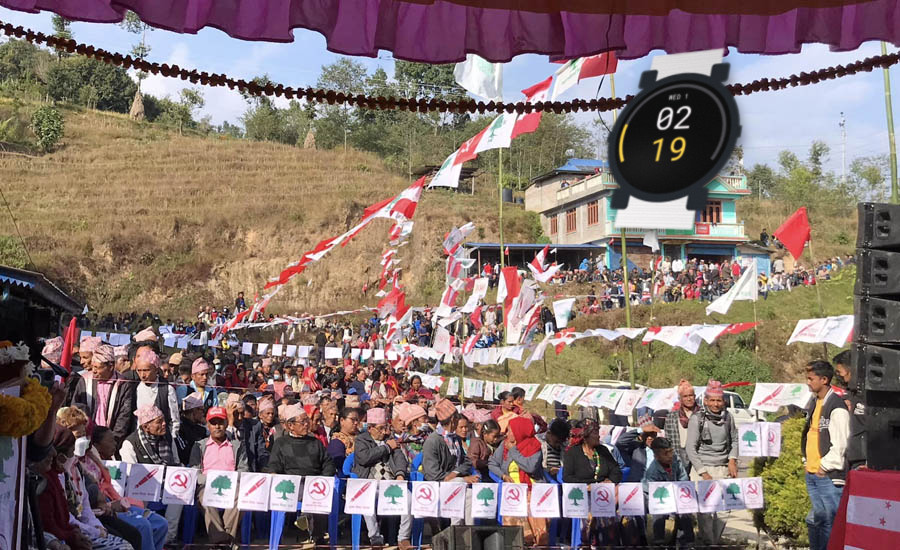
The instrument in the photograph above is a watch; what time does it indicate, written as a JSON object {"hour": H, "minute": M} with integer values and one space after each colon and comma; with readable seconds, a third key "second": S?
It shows {"hour": 2, "minute": 19}
